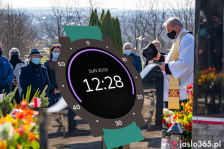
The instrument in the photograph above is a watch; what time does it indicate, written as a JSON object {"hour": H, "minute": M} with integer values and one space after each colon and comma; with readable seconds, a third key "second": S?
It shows {"hour": 12, "minute": 28}
